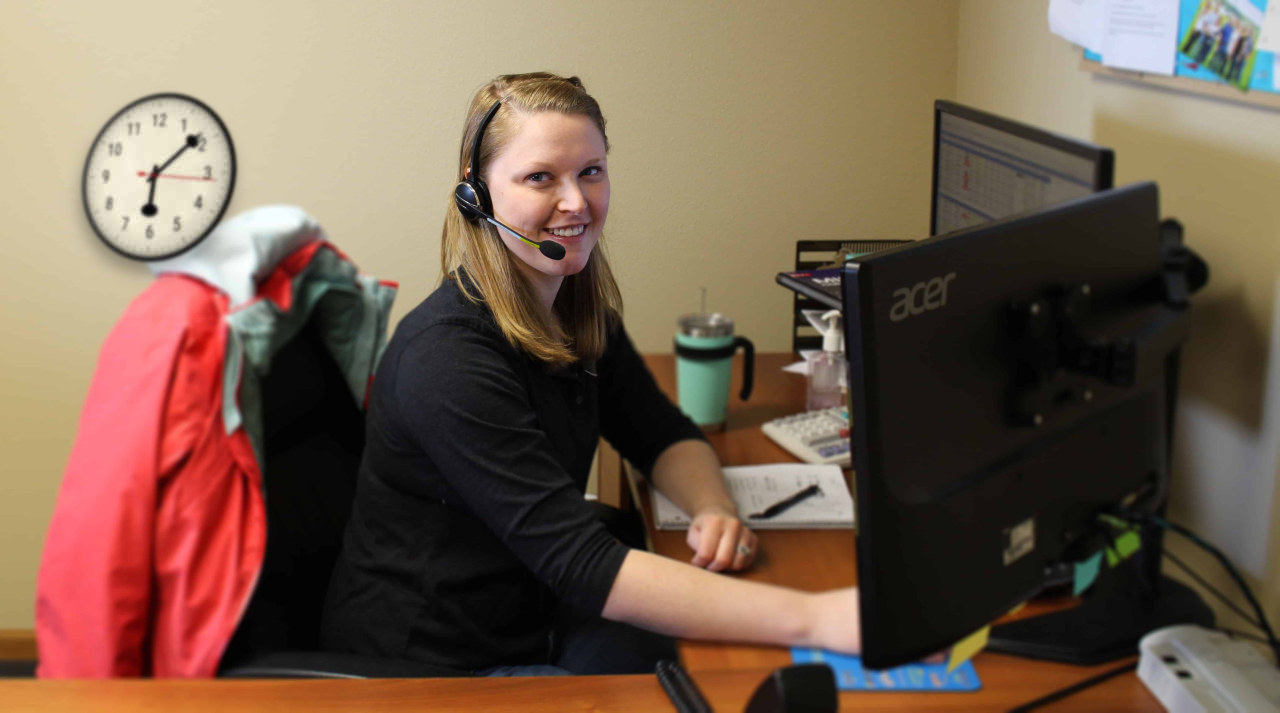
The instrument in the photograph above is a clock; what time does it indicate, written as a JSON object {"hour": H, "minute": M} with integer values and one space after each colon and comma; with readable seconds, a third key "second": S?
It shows {"hour": 6, "minute": 8, "second": 16}
